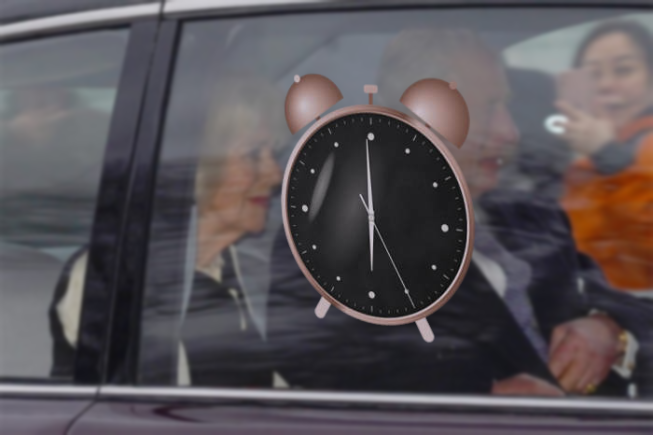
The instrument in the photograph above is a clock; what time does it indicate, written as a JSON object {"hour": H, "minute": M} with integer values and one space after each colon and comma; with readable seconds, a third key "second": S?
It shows {"hour": 5, "minute": 59, "second": 25}
